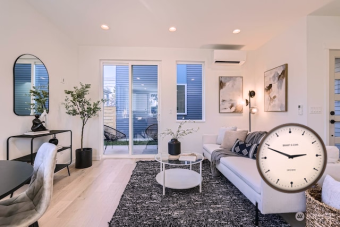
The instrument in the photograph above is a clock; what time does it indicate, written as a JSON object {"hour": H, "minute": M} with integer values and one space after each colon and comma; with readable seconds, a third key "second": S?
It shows {"hour": 2, "minute": 49}
